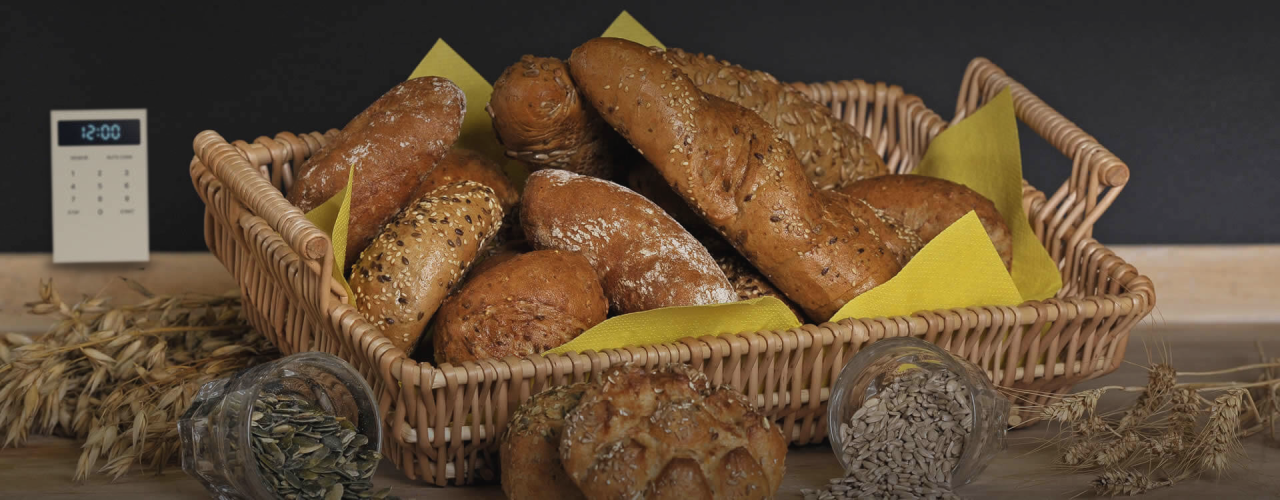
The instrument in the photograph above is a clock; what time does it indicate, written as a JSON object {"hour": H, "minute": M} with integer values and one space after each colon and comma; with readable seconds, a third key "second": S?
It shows {"hour": 12, "minute": 0}
